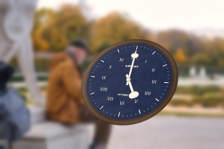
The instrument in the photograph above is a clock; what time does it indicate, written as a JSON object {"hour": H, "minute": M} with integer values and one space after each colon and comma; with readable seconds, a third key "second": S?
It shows {"hour": 5, "minute": 0}
